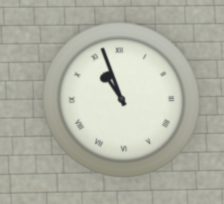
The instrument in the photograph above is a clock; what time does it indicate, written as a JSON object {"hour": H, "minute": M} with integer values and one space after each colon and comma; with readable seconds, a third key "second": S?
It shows {"hour": 10, "minute": 57}
